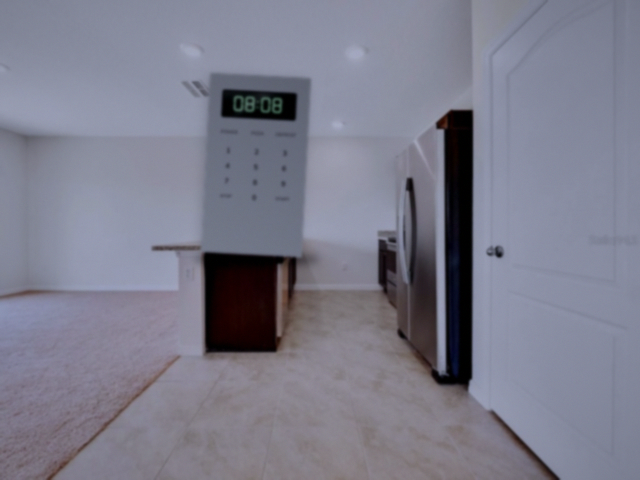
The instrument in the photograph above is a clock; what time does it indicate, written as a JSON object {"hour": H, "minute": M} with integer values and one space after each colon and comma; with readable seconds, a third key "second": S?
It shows {"hour": 8, "minute": 8}
